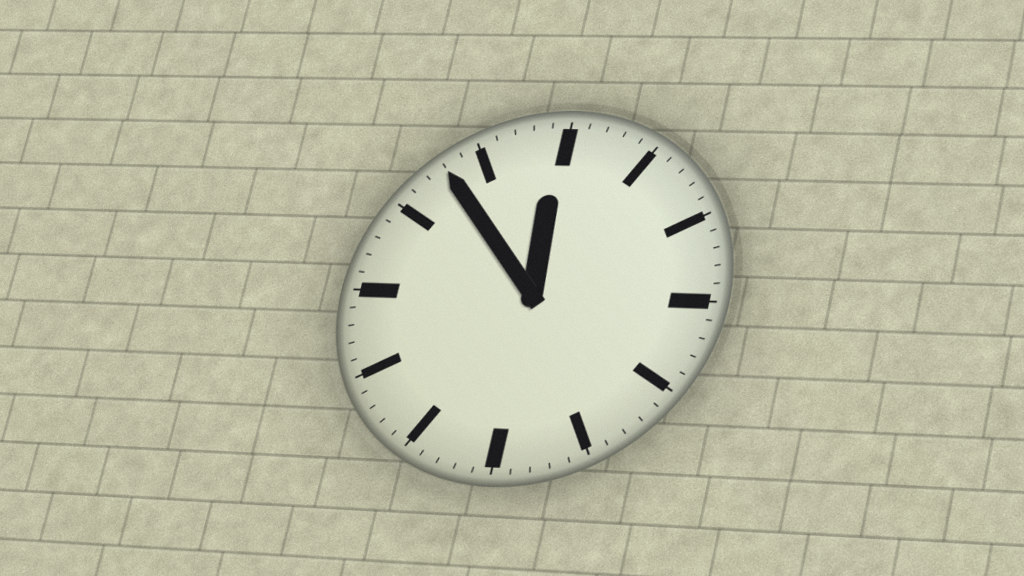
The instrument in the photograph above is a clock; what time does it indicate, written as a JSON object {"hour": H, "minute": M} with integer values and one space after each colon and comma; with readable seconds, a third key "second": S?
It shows {"hour": 11, "minute": 53}
